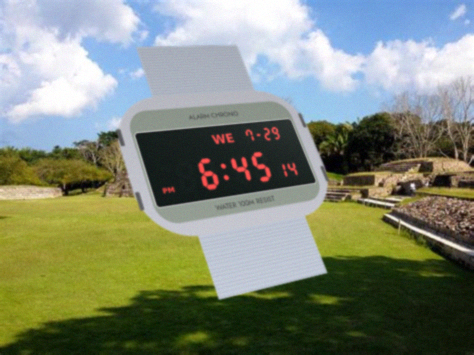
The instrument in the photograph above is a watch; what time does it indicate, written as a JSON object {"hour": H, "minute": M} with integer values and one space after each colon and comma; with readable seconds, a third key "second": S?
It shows {"hour": 6, "minute": 45, "second": 14}
